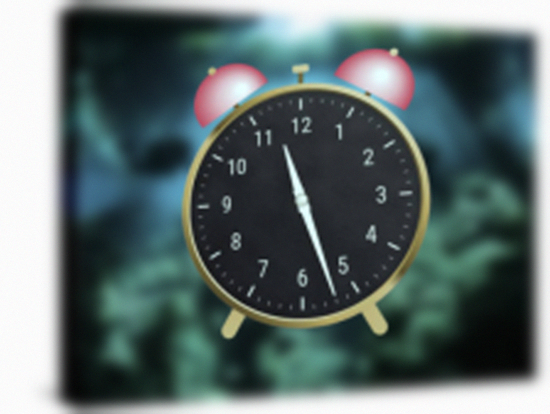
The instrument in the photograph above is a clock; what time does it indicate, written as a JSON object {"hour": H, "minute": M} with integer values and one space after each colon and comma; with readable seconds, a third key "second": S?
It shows {"hour": 11, "minute": 27}
